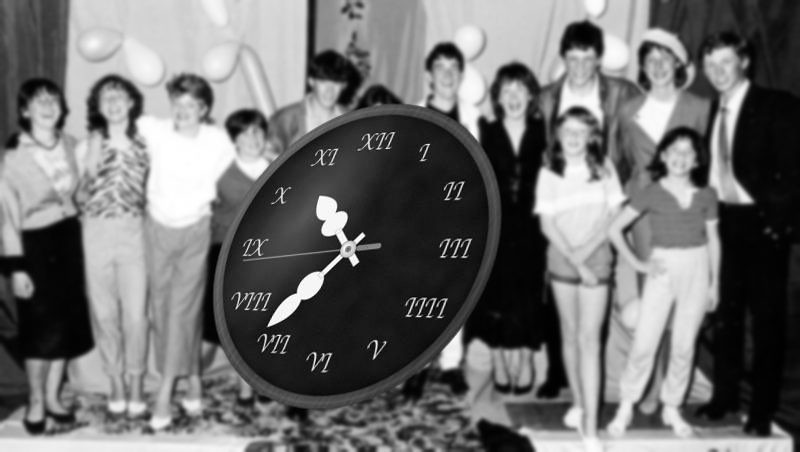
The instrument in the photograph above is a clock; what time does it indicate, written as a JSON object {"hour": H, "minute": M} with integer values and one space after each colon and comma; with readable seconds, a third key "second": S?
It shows {"hour": 10, "minute": 36, "second": 44}
